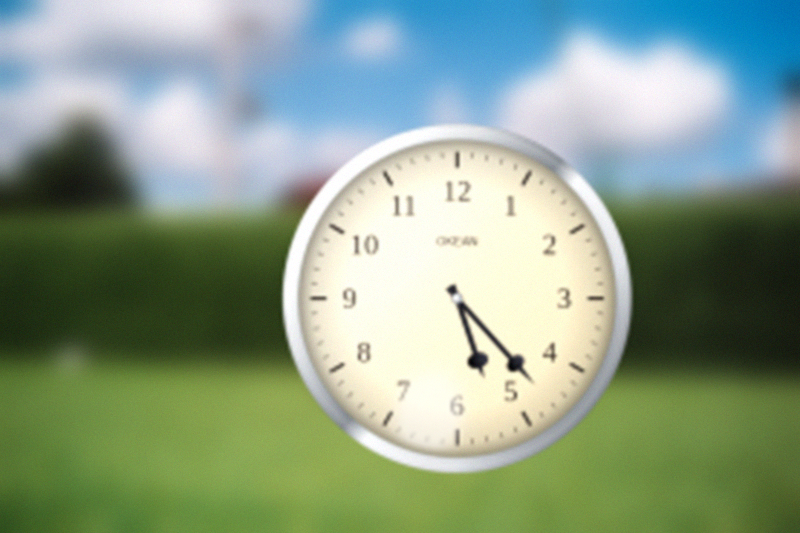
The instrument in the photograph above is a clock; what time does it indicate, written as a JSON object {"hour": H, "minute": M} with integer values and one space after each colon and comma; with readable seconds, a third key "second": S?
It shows {"hour": 5, "minute": 23}
